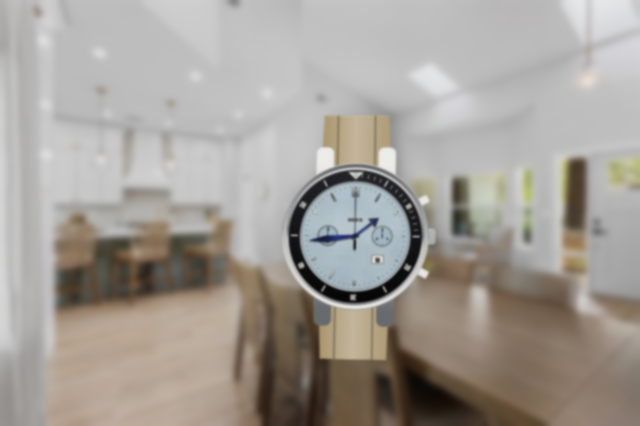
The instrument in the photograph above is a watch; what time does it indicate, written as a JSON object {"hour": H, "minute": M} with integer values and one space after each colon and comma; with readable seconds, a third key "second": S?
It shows {"hour": 1, "minute": 44}
